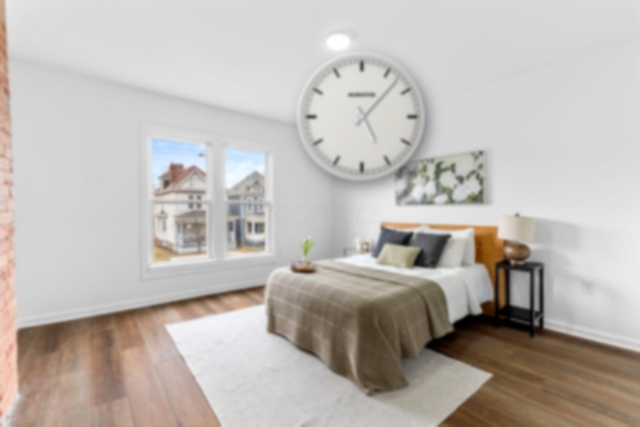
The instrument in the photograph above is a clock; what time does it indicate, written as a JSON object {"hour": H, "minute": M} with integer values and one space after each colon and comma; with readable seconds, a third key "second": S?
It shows {"hour": 5, "minute": 7}
